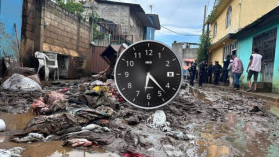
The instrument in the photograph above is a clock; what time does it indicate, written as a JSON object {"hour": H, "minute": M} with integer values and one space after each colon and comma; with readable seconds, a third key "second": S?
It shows {"hour": 6, "minute": 23}
